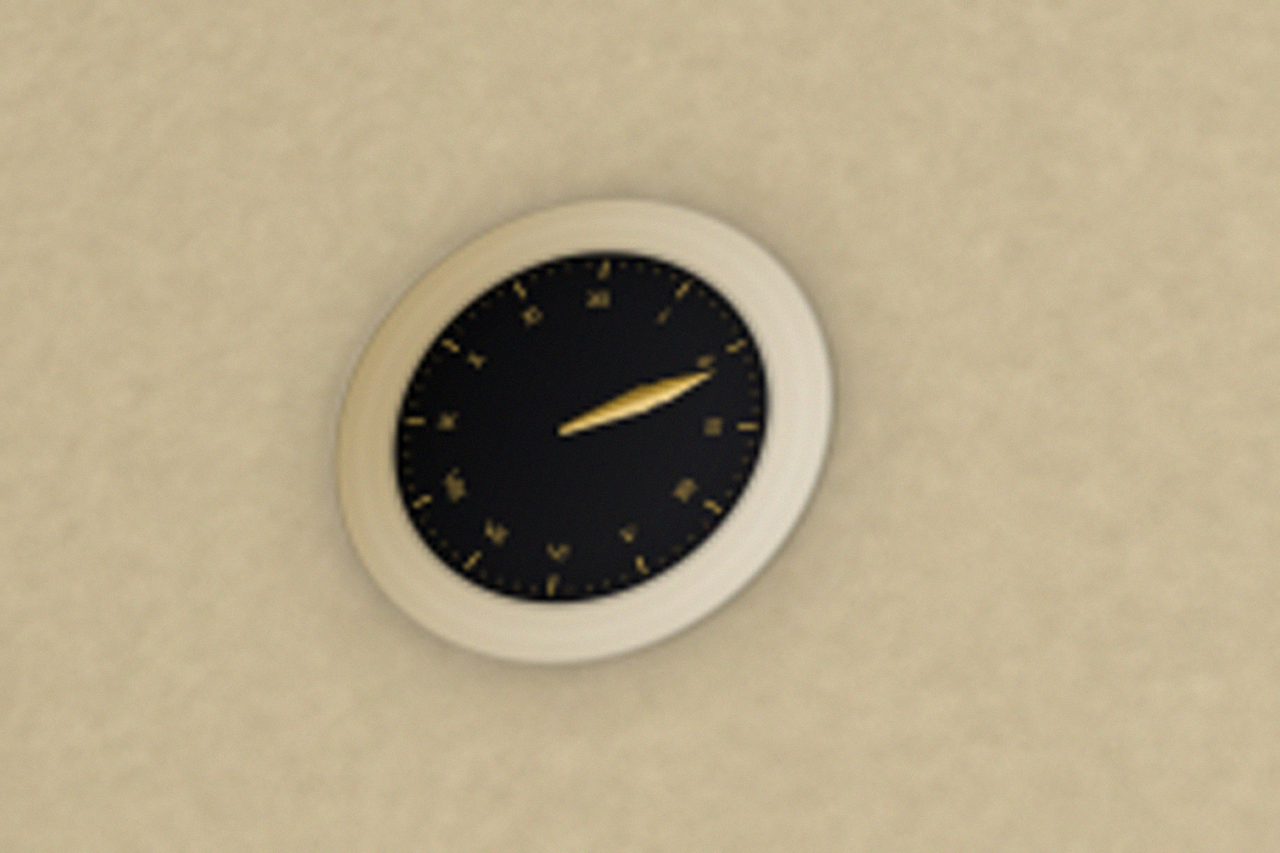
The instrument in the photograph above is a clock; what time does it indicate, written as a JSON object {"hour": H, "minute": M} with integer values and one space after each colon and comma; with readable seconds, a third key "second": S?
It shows {"hour": 2, "minute": 11}
